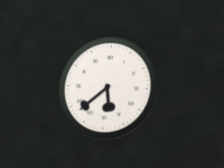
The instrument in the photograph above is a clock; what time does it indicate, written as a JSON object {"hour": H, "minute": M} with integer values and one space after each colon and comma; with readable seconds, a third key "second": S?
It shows {"hour": 5, "minute": 38}
